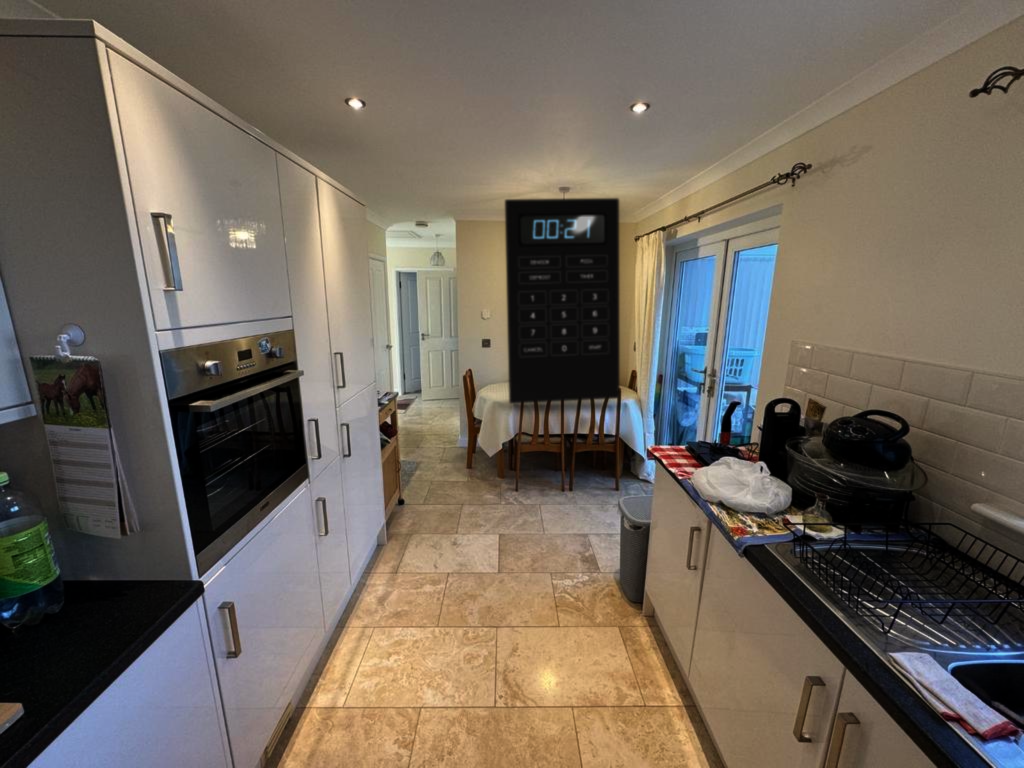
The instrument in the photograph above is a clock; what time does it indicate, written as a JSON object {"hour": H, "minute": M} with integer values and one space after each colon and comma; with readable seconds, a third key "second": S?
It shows {"hour": 0, "minute": 21}
